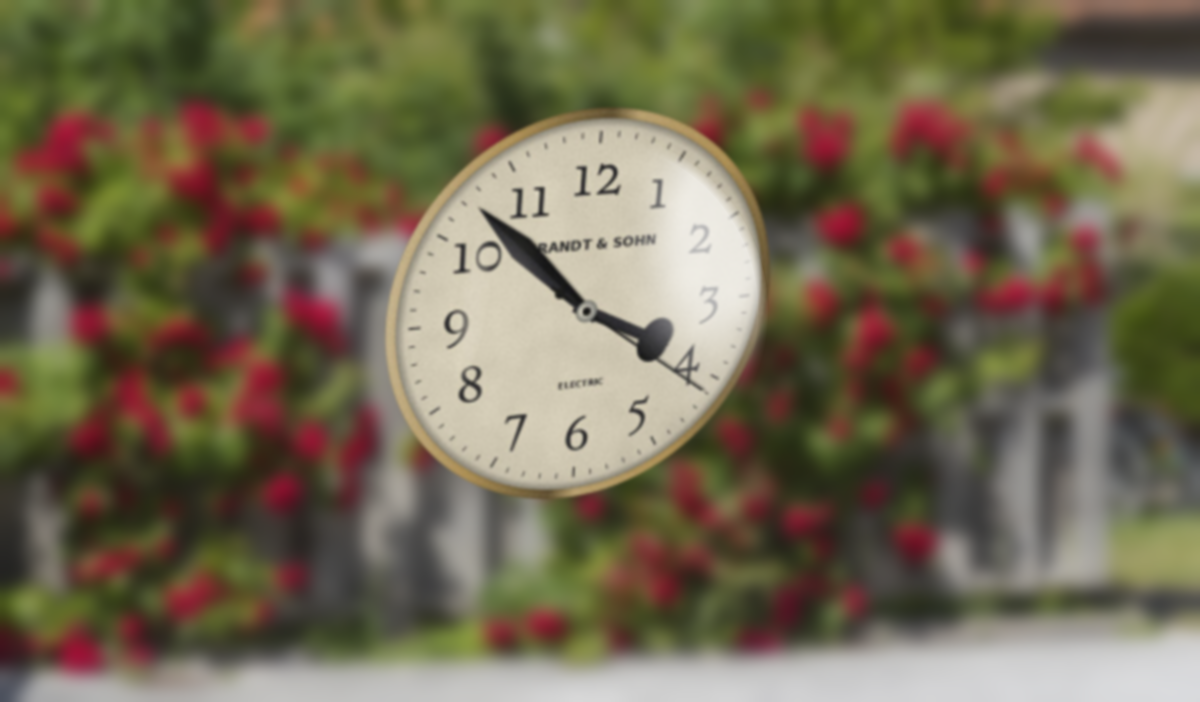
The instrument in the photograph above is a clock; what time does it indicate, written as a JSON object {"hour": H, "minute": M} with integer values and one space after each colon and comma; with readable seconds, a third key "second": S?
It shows {"hour": 3, "minute": 52, "second": 21}
